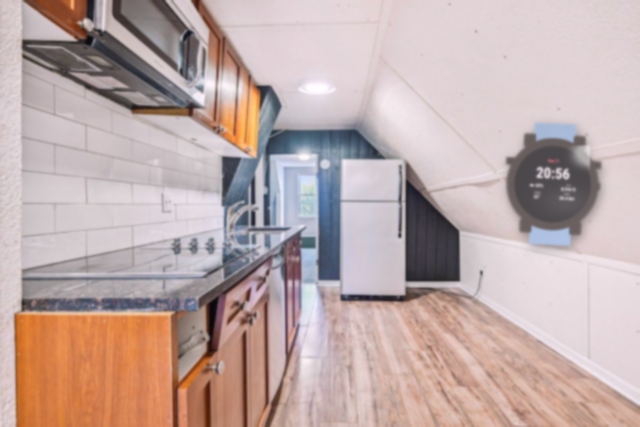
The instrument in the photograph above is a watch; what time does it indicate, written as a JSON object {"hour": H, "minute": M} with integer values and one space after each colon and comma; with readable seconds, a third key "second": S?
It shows {"hour": 20, "minute": 56}
